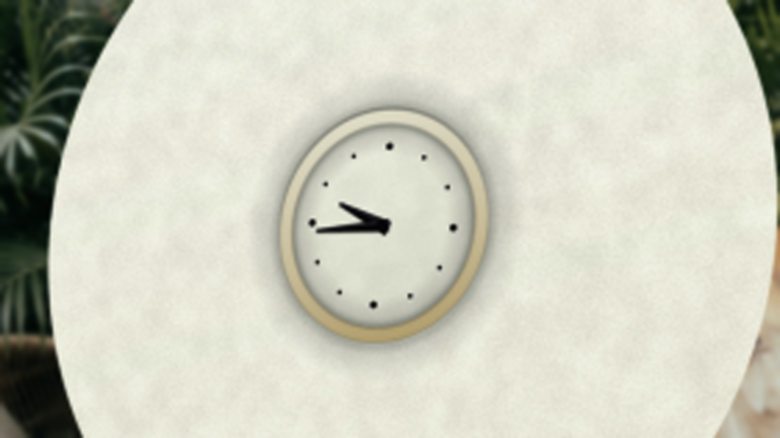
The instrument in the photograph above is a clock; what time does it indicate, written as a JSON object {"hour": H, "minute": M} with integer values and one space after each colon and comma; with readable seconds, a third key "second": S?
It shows {"hour": 9, "minute": 44}
